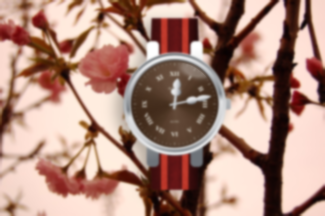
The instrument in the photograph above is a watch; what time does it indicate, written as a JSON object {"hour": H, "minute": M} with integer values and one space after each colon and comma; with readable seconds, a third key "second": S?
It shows {"hour": 12, "minute": 13}
